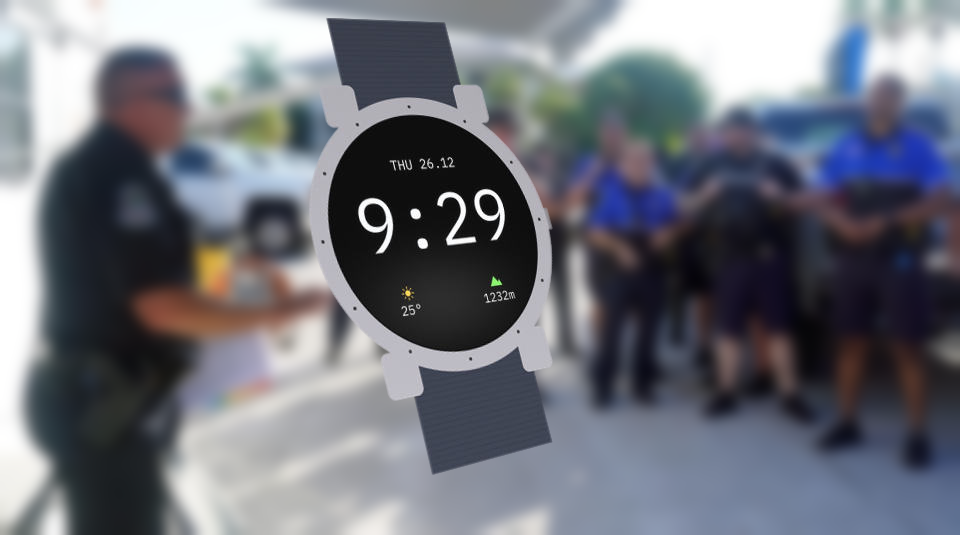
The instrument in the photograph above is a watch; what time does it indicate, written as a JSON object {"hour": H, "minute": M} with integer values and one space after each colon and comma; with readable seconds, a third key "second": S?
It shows {"hour": 9, "minute": 29}
